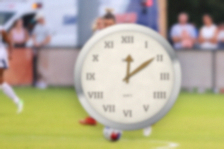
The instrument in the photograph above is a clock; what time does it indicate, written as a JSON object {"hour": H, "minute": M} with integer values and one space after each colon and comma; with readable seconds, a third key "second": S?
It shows {"hour": 12, "minute": 9}
